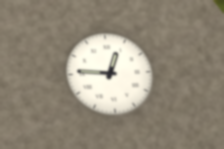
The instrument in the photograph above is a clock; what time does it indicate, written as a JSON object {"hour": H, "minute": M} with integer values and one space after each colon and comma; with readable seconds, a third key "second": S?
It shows {"hour": 12, "minute": 46}
